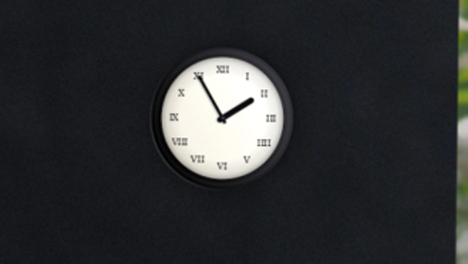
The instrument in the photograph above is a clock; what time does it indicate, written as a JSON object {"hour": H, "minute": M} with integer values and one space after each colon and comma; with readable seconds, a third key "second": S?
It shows {"hour": 1, "minute": 55}
